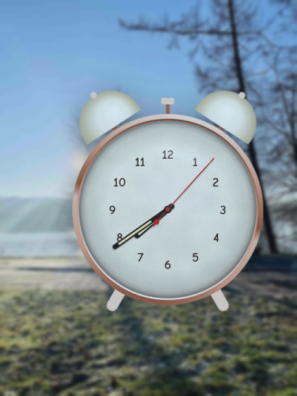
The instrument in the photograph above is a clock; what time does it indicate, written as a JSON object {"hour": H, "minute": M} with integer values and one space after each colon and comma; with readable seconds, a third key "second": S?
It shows {"hour": 7, "minute": 39, "second": 7}
